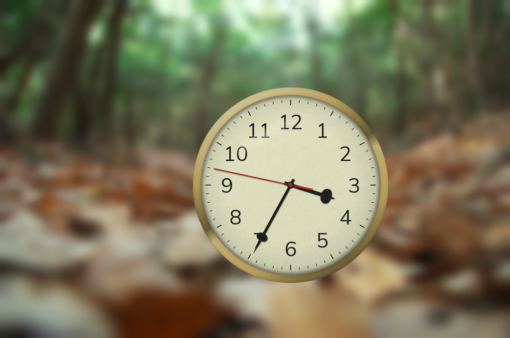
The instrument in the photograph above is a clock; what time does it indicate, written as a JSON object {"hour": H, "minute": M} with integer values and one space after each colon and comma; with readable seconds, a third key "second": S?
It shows {"hour": 3, "minute": 34, "second": 47}
